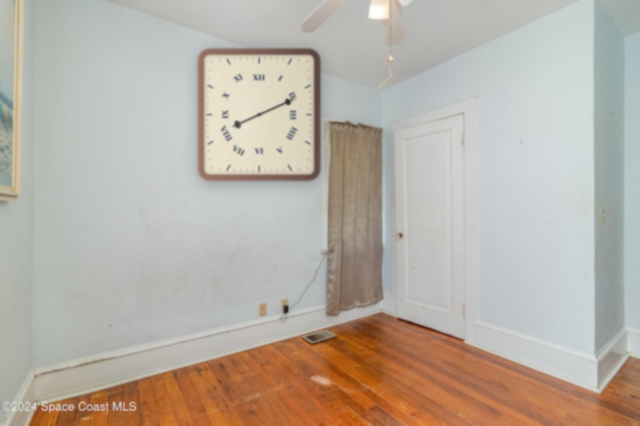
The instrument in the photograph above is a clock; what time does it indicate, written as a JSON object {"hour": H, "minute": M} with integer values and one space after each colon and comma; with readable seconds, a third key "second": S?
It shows {"hour": 8, "minute": 11}
